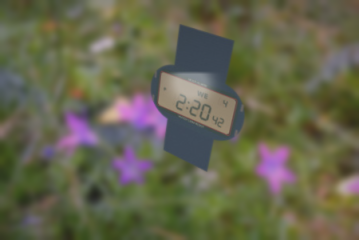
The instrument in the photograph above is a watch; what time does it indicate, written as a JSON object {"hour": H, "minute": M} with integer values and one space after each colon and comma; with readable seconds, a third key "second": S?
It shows {"hour": 2, "minute": 20, "second": 42}
